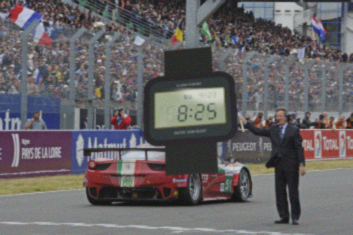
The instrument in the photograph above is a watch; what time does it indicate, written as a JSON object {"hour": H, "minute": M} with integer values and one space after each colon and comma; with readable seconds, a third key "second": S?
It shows {"hour": 8, "minute": 25}
